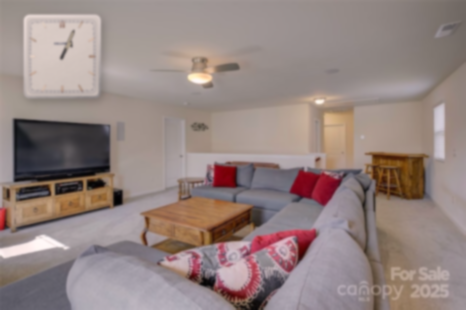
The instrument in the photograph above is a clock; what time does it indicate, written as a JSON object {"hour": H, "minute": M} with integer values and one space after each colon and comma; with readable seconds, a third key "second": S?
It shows {"hour": 1, "minute": 4}
